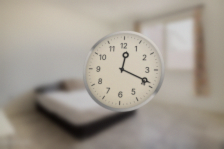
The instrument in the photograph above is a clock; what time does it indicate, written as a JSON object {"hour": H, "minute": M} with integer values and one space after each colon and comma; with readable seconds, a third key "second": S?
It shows {"hour": 12, "minute": 19}
